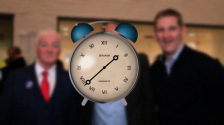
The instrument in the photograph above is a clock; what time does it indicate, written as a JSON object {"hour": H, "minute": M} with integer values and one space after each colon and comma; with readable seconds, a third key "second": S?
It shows {"hour": 1, "minute": 38}
